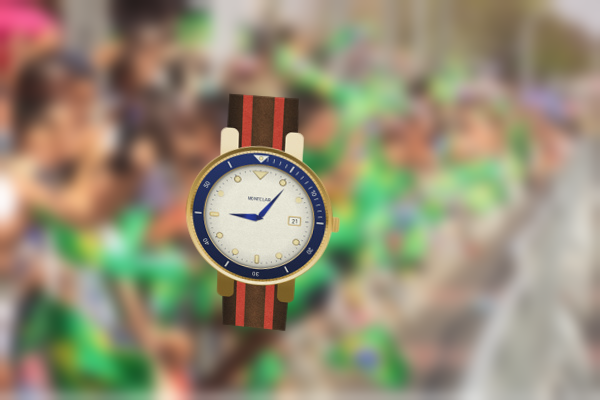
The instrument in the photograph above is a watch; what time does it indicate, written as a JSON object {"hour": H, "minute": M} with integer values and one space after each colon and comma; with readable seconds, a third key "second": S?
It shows {"hour": 9, "minute": 6}
